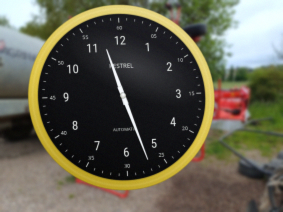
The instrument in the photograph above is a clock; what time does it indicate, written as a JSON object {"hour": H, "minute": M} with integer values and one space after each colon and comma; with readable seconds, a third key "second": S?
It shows {"hour": 11, "minute": 27}
